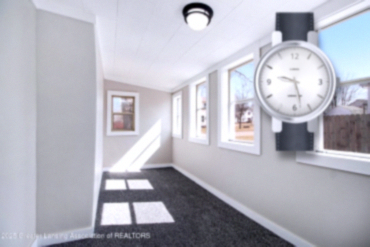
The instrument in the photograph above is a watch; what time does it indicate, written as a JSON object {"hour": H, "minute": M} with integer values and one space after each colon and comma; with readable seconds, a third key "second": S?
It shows {"hour": 9, "minute": 28}
